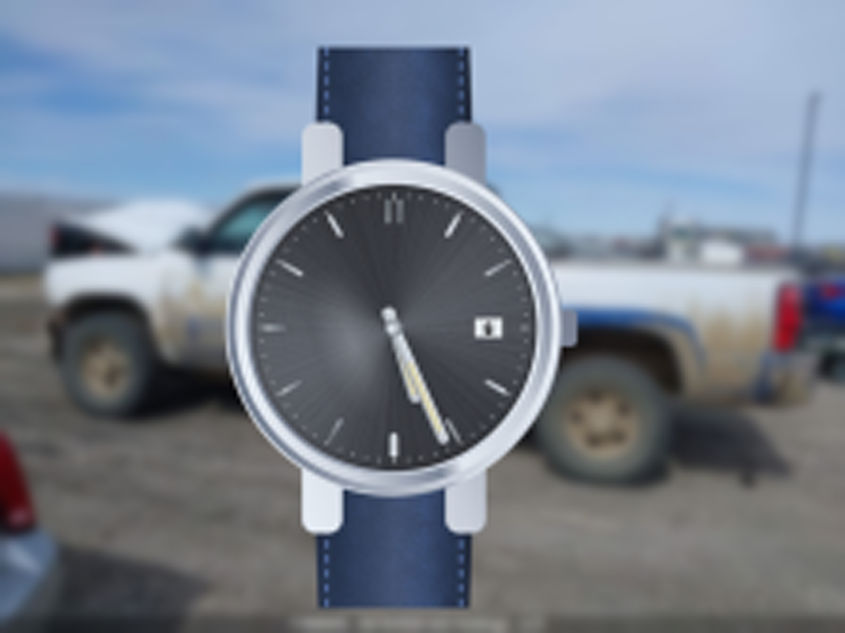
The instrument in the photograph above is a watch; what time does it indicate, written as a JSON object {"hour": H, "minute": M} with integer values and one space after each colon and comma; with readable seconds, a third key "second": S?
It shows {"hour": 5, "minute": 26}
